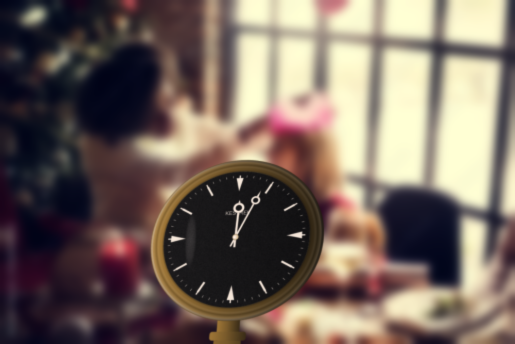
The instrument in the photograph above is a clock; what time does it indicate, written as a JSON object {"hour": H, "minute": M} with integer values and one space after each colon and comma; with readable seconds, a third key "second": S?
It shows {"hour": 12, "minute": 4}
